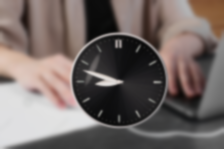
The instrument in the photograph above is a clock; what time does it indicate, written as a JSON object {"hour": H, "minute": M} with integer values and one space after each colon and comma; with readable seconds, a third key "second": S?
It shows {"hour": 8, "minute": 48}
